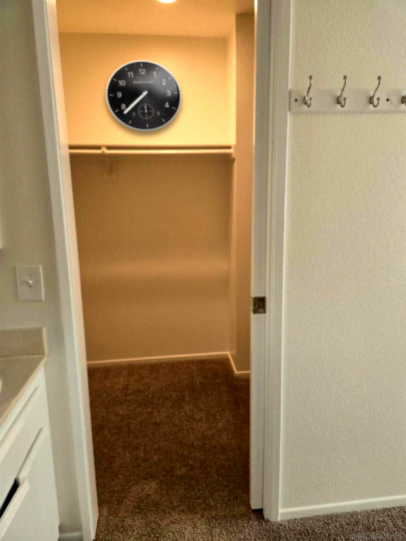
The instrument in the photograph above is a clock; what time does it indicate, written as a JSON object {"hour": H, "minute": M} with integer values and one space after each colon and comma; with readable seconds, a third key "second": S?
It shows {"hour": 7, "minute": 38}
